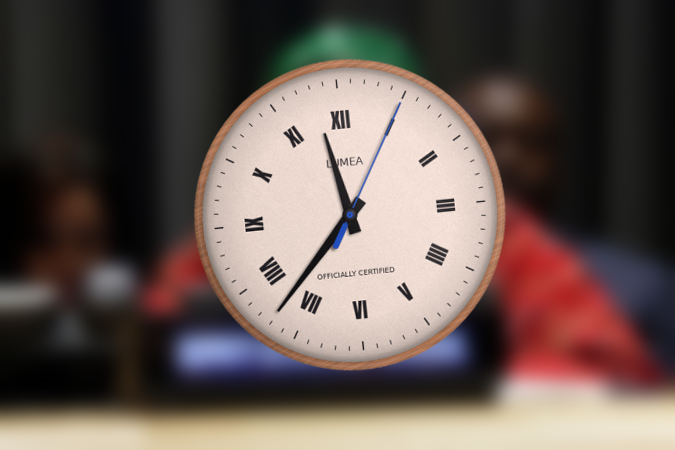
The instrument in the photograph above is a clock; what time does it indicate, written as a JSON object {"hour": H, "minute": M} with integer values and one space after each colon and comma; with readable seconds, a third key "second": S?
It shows {"hour": 11, "minute": 37, "second": 5}
